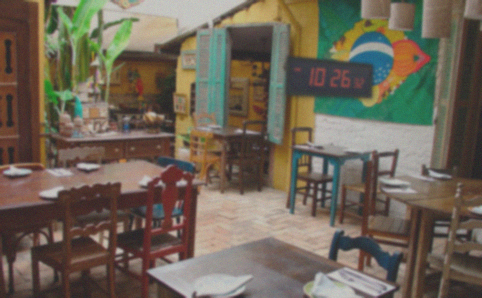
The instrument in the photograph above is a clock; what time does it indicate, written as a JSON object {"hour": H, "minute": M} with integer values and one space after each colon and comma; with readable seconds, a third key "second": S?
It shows {"hour": 10, "minute": 26}
